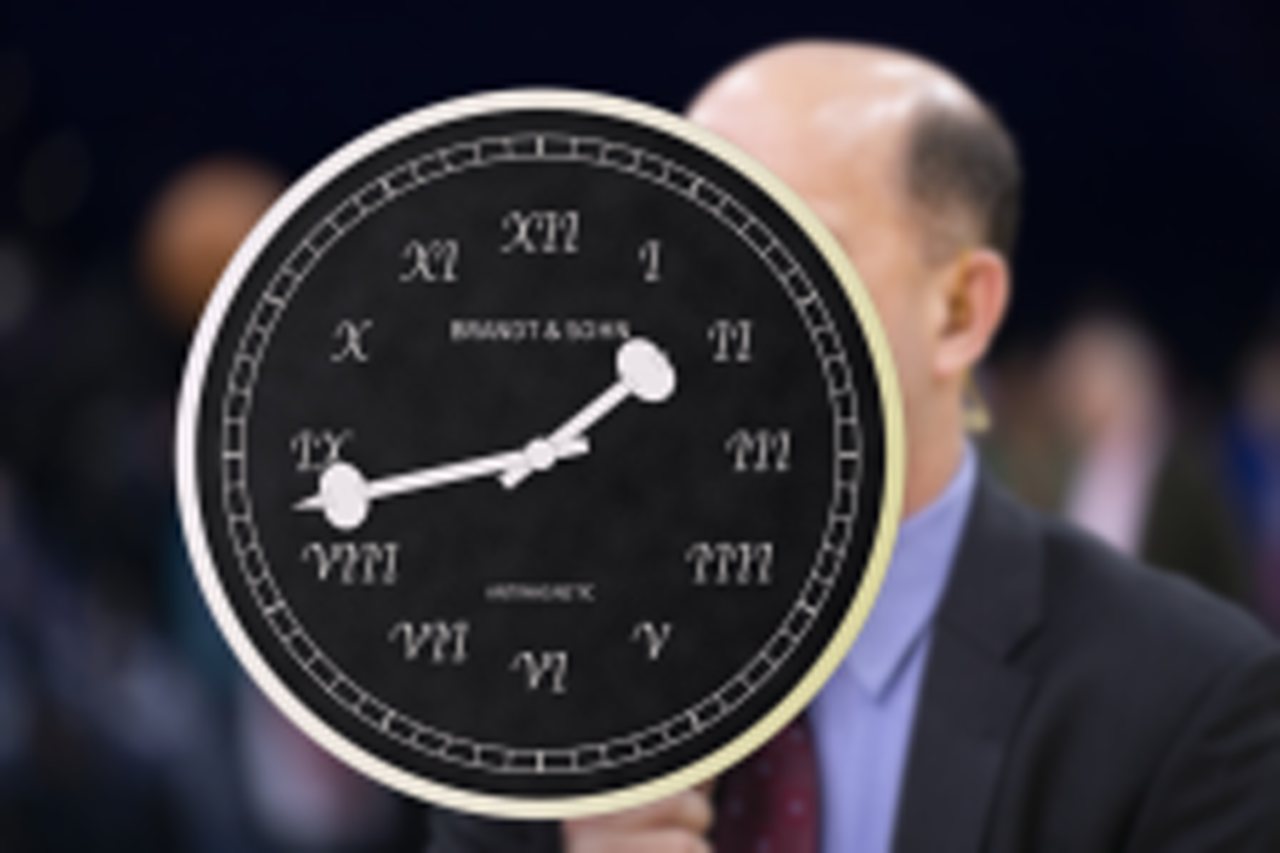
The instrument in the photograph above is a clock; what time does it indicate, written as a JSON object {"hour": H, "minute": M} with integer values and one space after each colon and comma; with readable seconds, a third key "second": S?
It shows {"hour": 1, "minute": 43}
